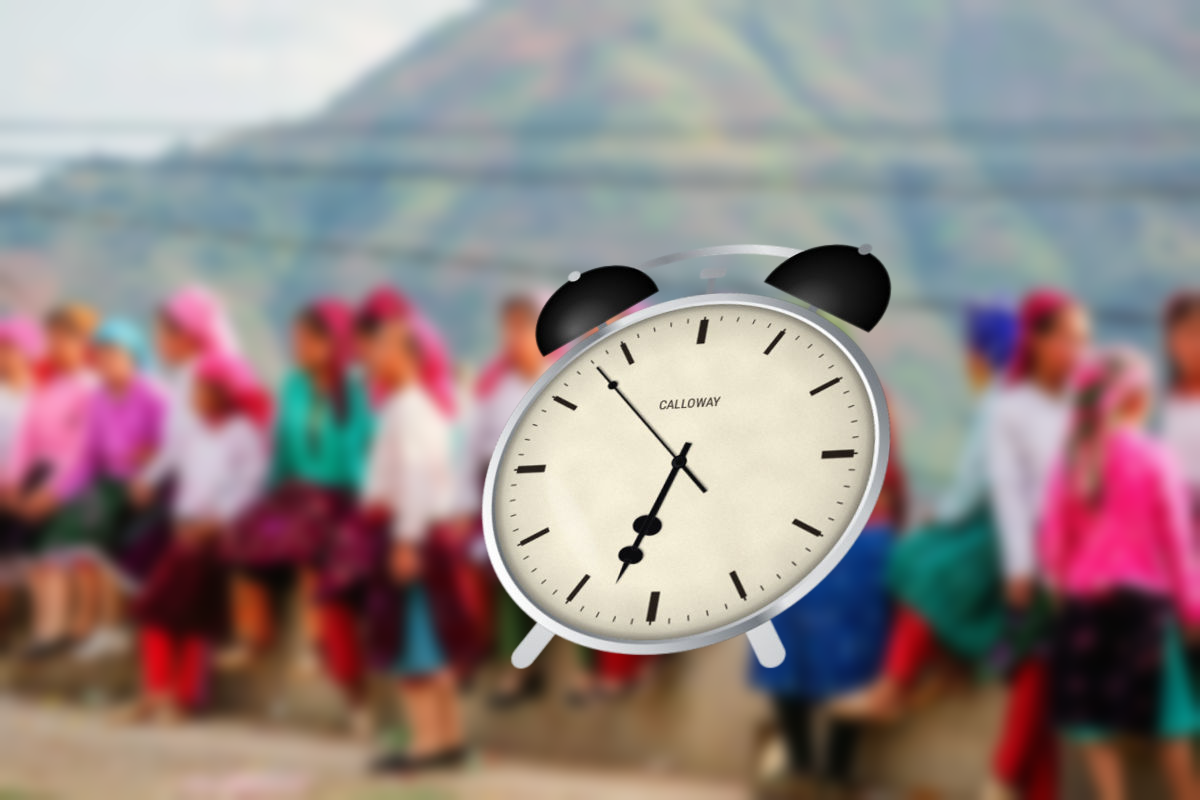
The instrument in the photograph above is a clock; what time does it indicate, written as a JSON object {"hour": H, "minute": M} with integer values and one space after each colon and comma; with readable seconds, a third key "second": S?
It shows {"hour": 6, "minute": 32, "second": 53}
